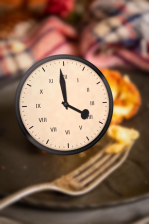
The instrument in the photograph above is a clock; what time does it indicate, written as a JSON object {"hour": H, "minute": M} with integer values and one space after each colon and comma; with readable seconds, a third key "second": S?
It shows {"hour": 3, "minute": 59}
